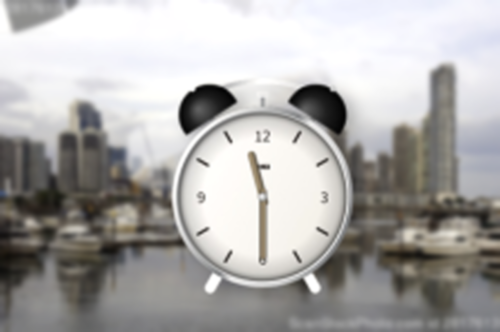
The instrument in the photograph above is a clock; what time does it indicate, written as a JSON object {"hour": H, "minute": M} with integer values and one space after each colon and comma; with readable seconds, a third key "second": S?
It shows {"hour": 11, "minute": 30}
